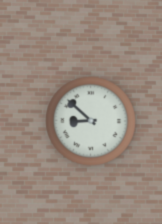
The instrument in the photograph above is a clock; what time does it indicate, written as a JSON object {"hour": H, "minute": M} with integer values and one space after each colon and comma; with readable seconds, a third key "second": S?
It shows {"hour": 8, "minute": 52}
